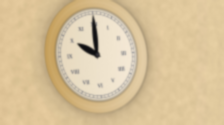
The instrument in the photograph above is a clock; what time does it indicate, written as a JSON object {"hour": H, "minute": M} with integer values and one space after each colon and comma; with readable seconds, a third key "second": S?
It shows {"hour": 10, "minute": 0}
